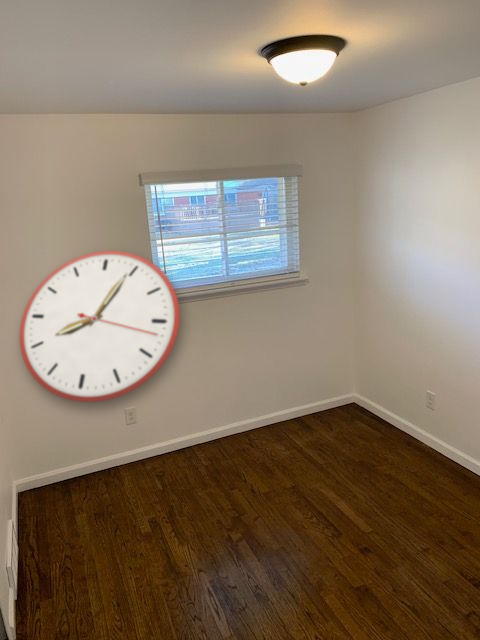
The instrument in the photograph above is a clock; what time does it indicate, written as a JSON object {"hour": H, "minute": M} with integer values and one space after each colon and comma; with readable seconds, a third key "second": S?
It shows {"hour": 8, "minute": 4, "second": 17}
